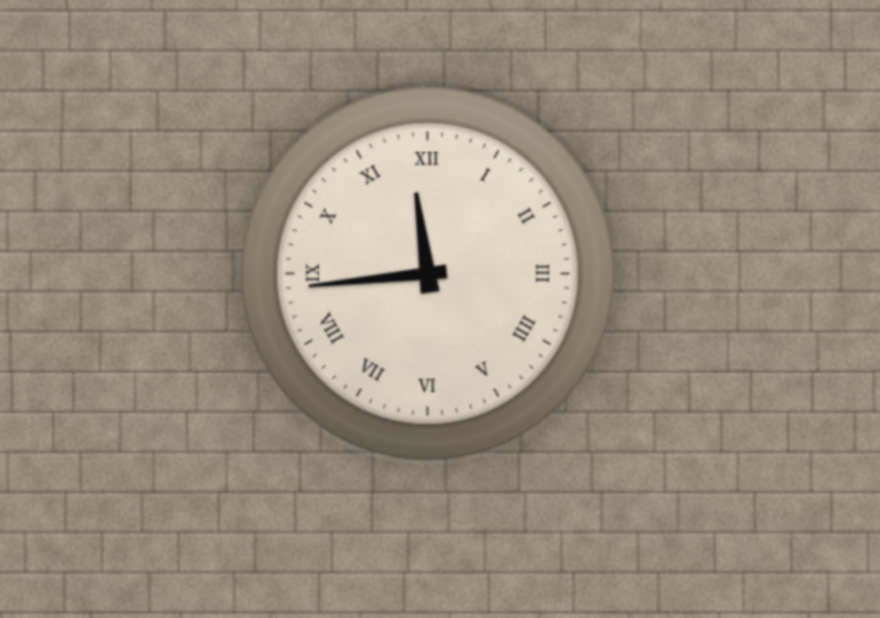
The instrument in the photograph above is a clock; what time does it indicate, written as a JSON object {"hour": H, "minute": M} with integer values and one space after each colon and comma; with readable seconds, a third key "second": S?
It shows {"hour": 11, "minute": 44}
